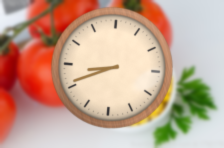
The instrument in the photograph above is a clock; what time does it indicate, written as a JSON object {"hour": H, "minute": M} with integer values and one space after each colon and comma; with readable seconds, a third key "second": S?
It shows {"hour": 8, "minute": 41}
